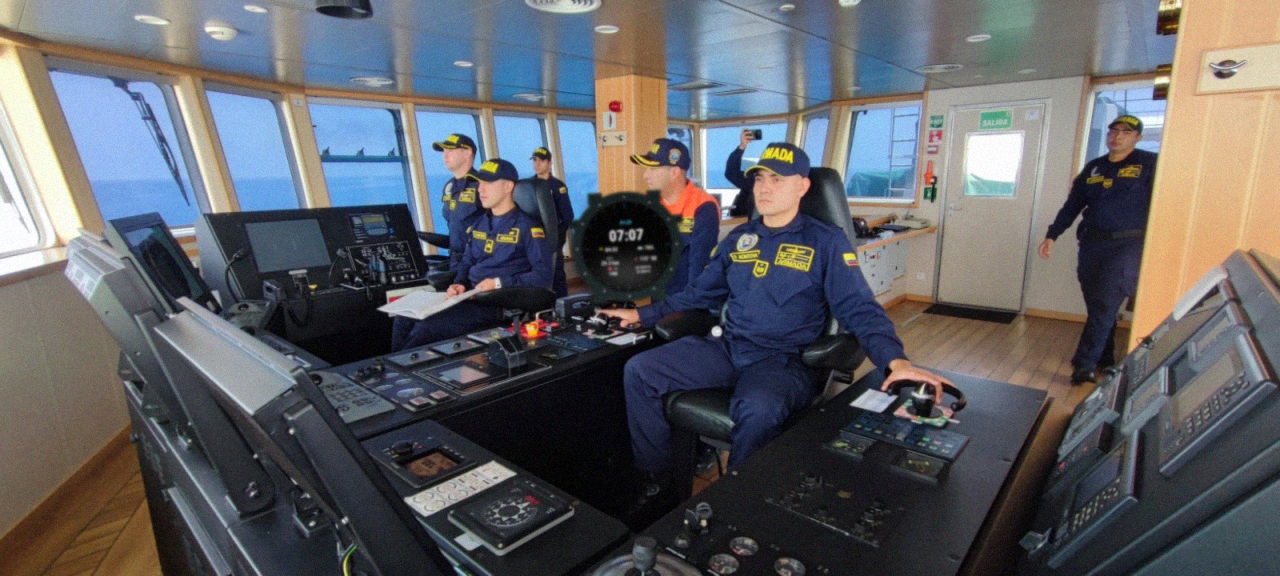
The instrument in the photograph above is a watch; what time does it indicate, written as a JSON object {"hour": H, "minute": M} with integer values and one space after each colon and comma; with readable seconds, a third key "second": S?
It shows {"hour": 7, "minute": 7}
